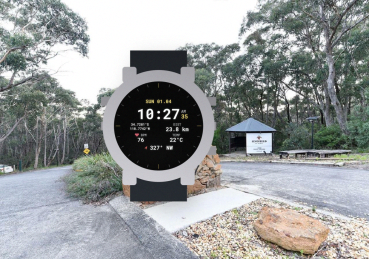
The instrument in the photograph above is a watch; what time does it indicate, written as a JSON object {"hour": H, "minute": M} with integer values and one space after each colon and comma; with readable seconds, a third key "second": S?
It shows {"hour": 10, "minute": 27}
